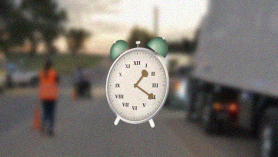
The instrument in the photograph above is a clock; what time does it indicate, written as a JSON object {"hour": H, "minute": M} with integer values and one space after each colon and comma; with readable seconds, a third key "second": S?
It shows {"hour": 1, "minute": 20}
